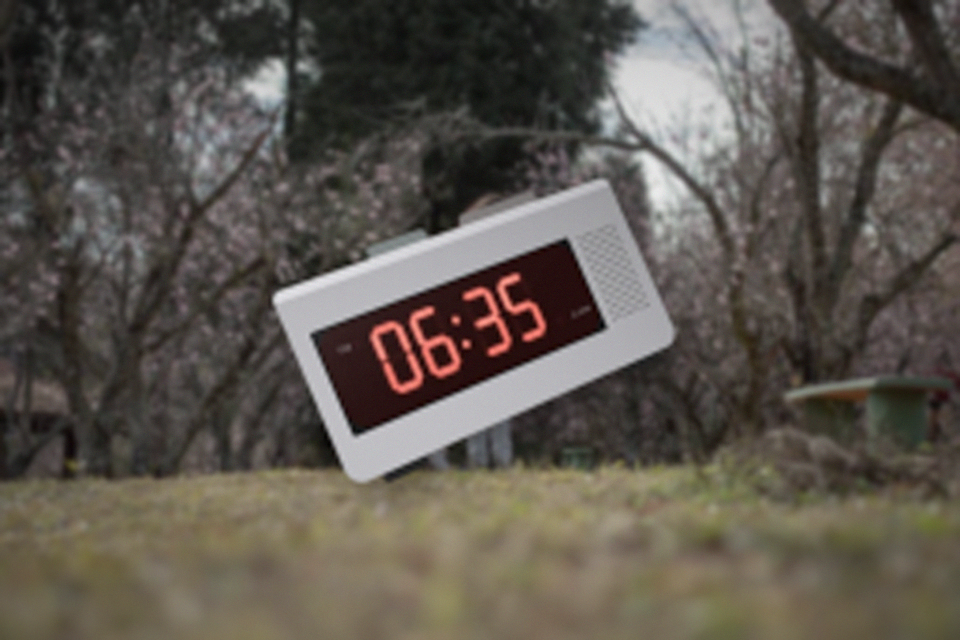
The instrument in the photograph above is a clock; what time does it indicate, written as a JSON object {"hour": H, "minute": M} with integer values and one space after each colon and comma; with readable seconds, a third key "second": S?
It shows {"hour": 6, "minute": 35}
